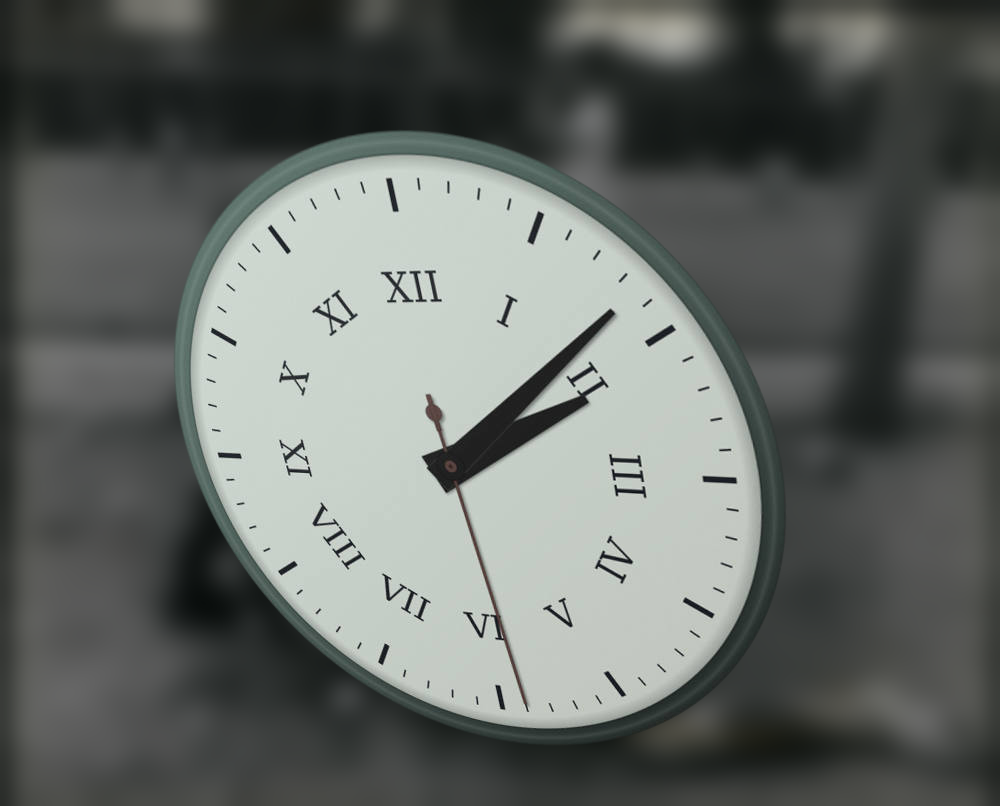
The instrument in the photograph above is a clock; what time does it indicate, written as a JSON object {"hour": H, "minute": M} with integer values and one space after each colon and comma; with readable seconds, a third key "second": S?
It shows {"hour": 2, "minute": 8, "second": 29}
